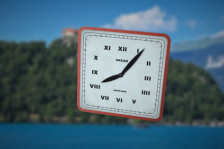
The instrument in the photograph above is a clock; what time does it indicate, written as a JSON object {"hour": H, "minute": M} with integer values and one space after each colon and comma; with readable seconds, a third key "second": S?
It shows {"hour": 8, "minute": 6}
